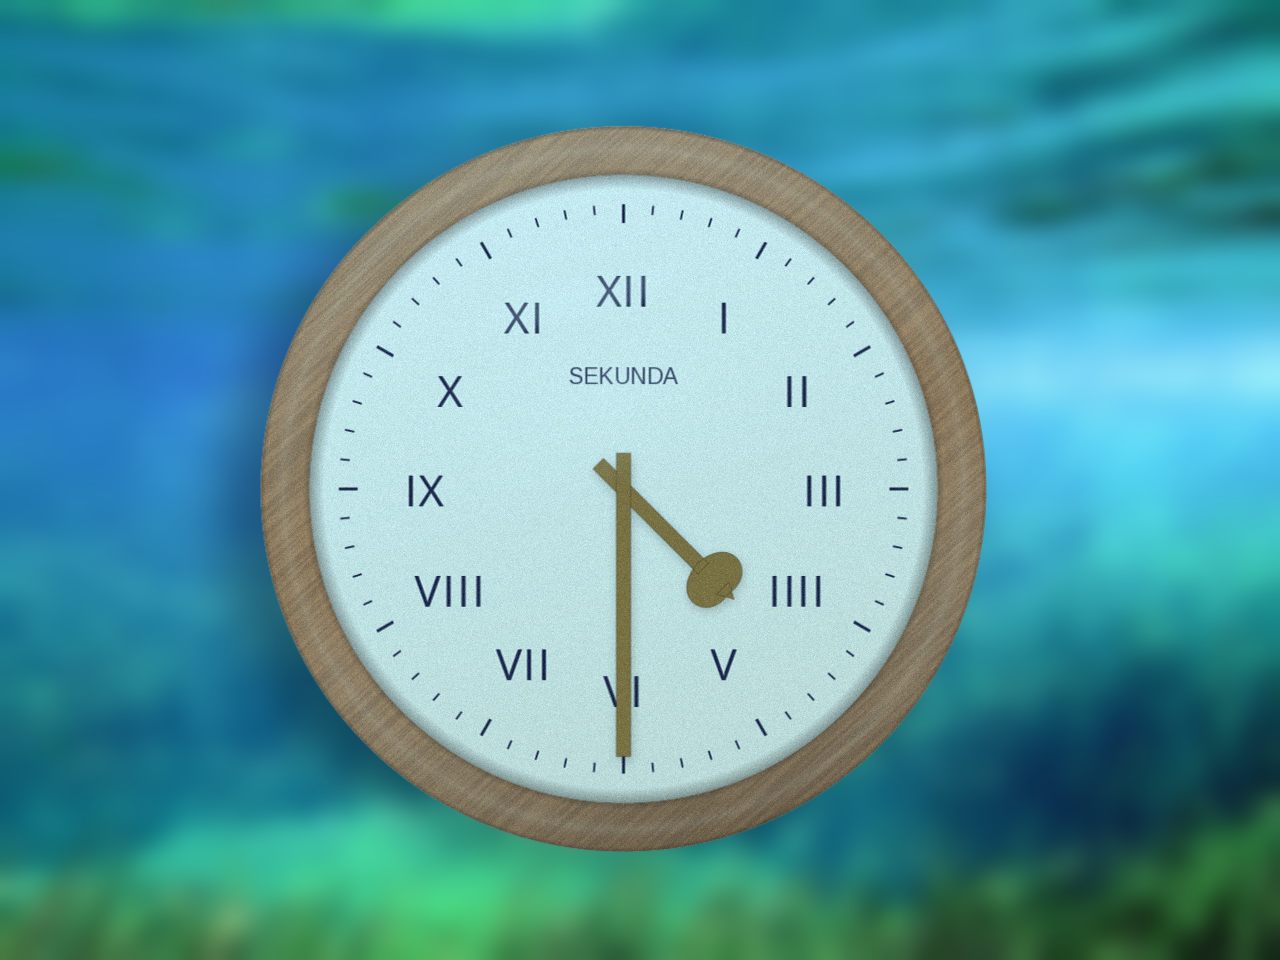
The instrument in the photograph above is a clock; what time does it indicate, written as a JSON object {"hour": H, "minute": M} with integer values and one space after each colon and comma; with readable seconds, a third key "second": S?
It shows {"hour": 4, "minute": 30}
